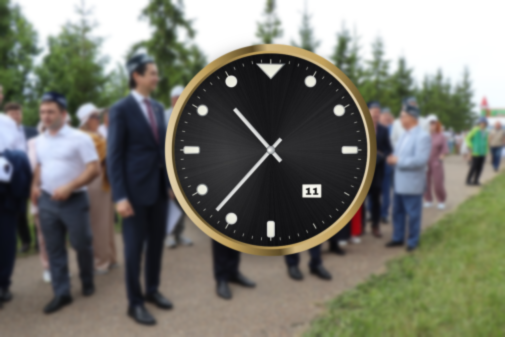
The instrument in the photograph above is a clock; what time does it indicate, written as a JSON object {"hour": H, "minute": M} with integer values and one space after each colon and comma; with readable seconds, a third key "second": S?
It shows {"hour": 10, "minute": 37}
